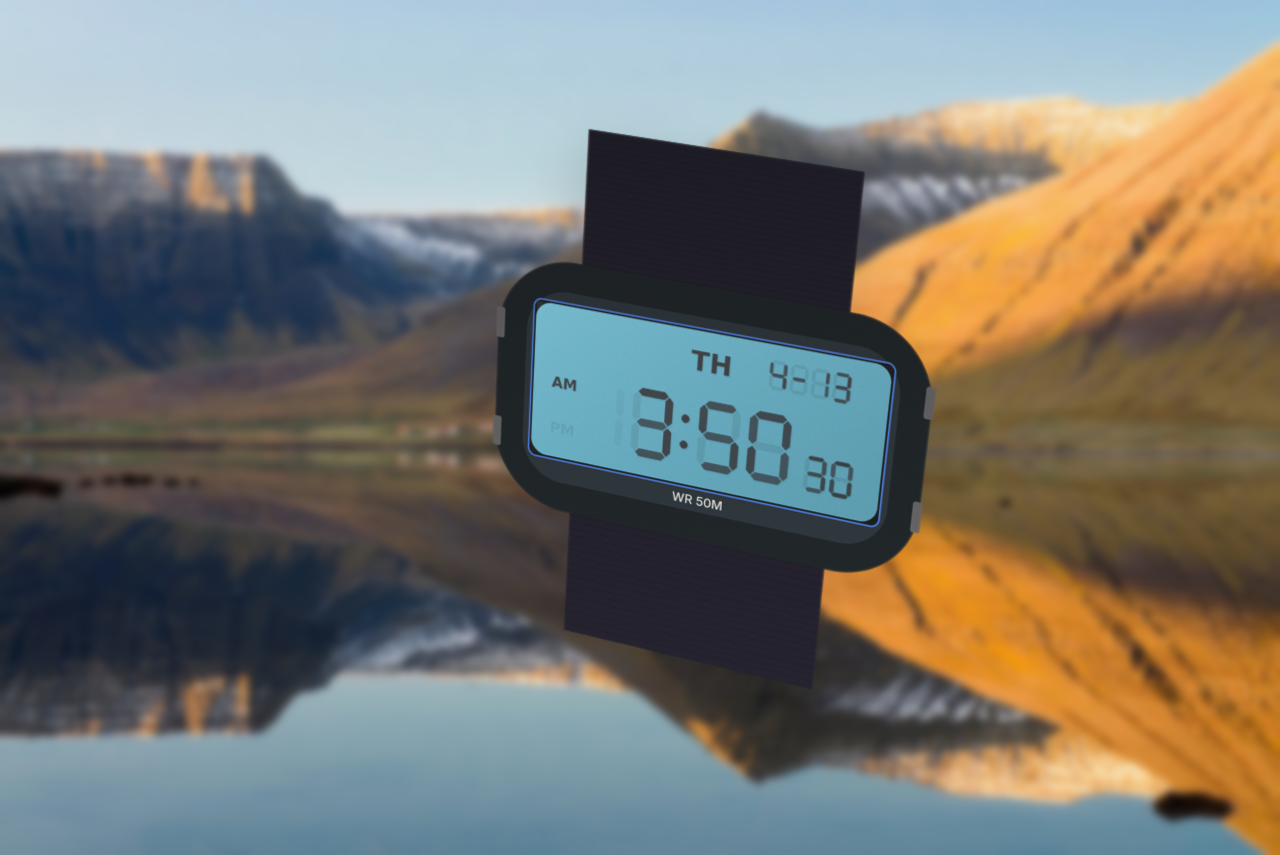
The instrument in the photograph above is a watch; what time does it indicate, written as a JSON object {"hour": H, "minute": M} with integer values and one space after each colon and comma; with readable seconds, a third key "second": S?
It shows {"hour": 3, "minute": 50, "second": 30}
